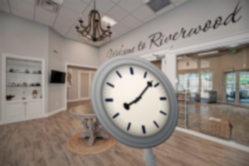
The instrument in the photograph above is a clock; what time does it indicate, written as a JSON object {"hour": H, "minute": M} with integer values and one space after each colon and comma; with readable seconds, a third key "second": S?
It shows {"hour": 8, "minute": 8}
